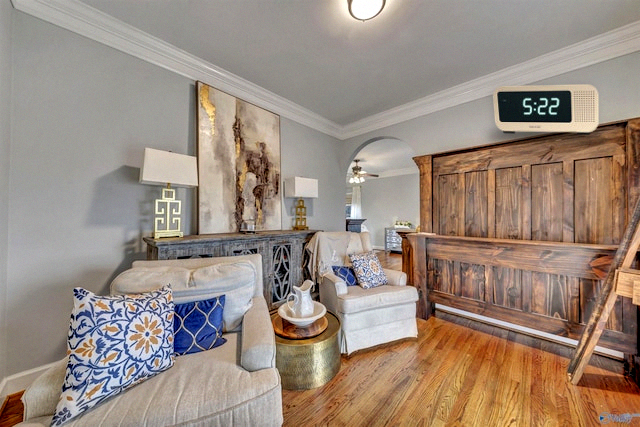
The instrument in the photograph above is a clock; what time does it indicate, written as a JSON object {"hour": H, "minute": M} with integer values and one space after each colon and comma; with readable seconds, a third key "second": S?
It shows {"hour": 5, "minute": 22}
